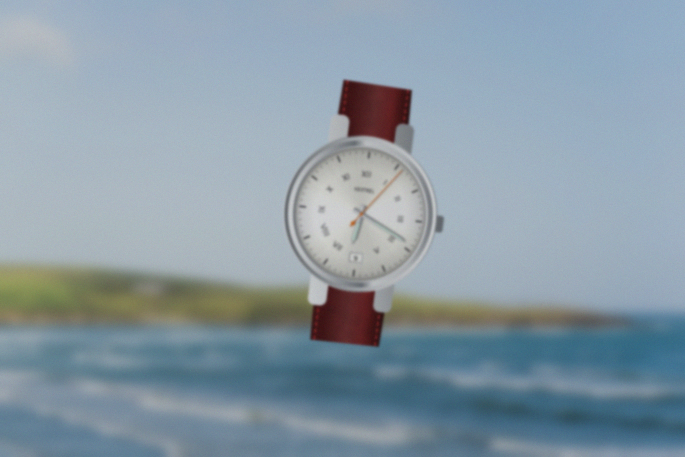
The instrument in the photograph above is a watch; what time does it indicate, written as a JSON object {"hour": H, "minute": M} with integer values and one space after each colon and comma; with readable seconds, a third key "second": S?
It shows {"hour": 6, "minute": 19, "second": 6}
